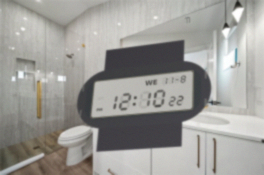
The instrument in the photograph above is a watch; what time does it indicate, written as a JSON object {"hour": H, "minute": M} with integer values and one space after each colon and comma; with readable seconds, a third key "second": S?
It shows {"hour": 12, "minute": 10}
